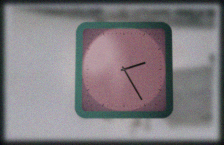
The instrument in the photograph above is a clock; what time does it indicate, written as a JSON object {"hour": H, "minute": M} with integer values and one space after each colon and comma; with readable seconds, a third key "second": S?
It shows {"hour": 2, "minute": 25}
